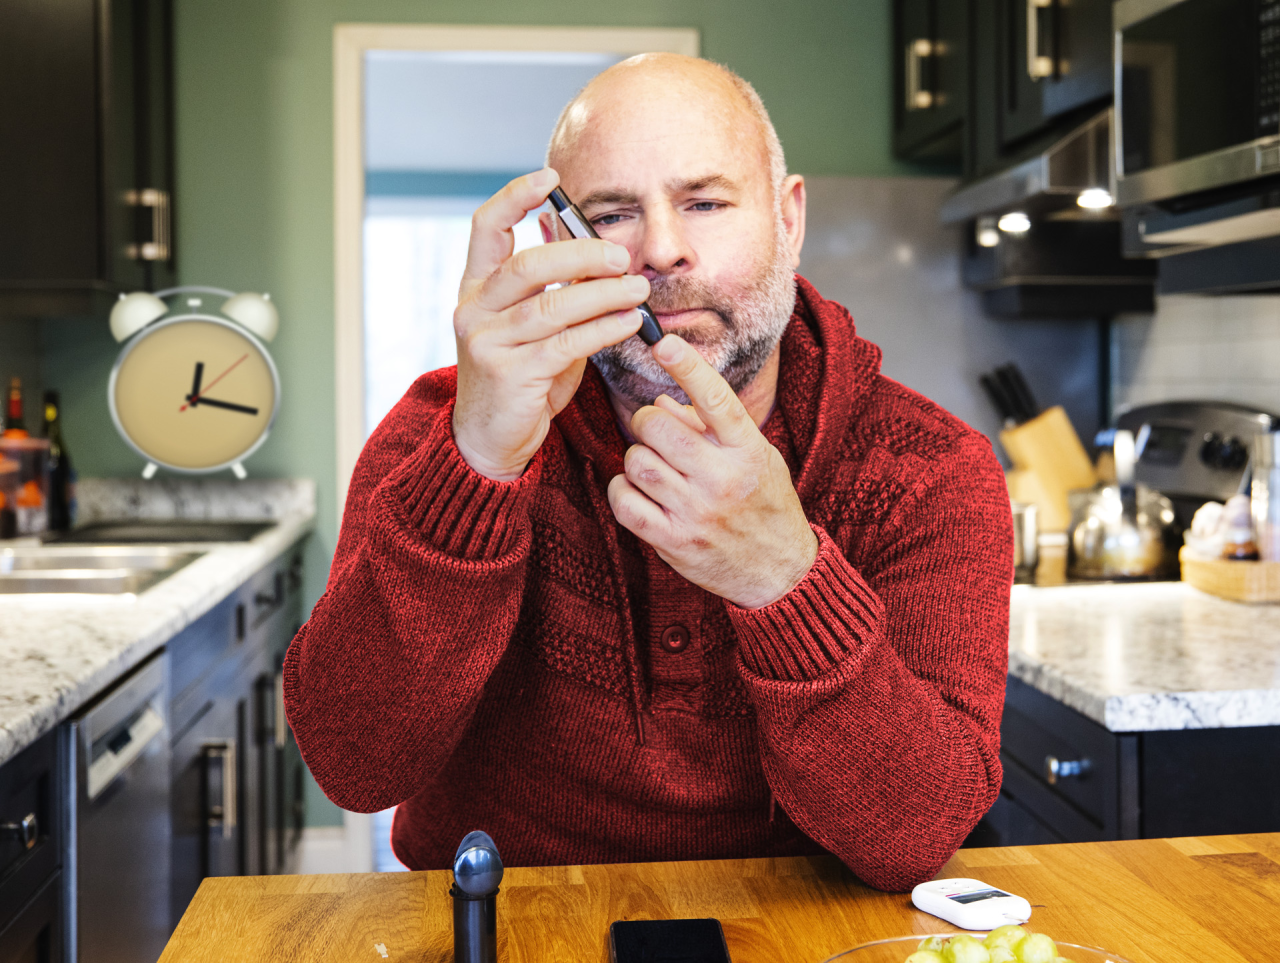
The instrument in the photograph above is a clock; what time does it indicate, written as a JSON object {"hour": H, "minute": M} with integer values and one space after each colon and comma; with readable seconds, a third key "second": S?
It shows {"hour": 12, "minute": 17, "second": 8}
